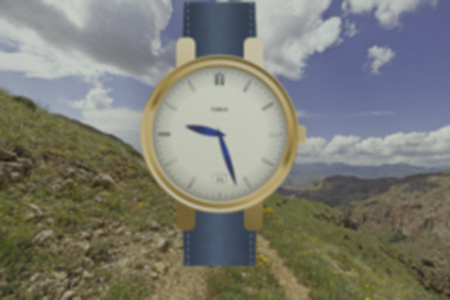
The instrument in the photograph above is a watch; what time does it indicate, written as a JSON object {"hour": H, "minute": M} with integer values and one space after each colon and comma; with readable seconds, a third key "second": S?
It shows {"hour": 9, "minute": 27}
